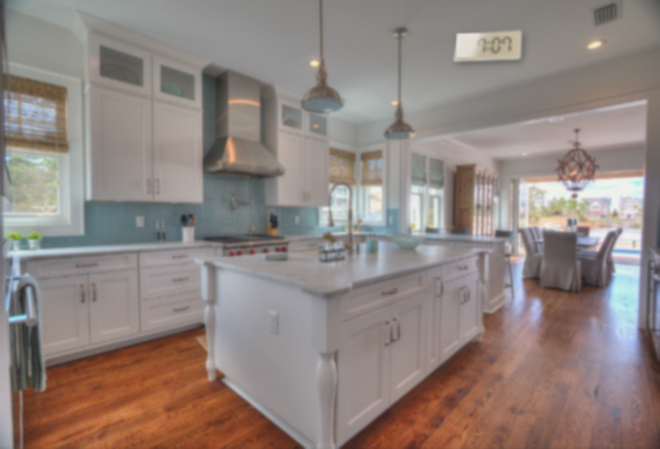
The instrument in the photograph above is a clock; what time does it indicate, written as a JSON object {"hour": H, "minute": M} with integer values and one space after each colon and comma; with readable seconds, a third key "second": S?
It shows {"hour": 7, "minute": 7}
